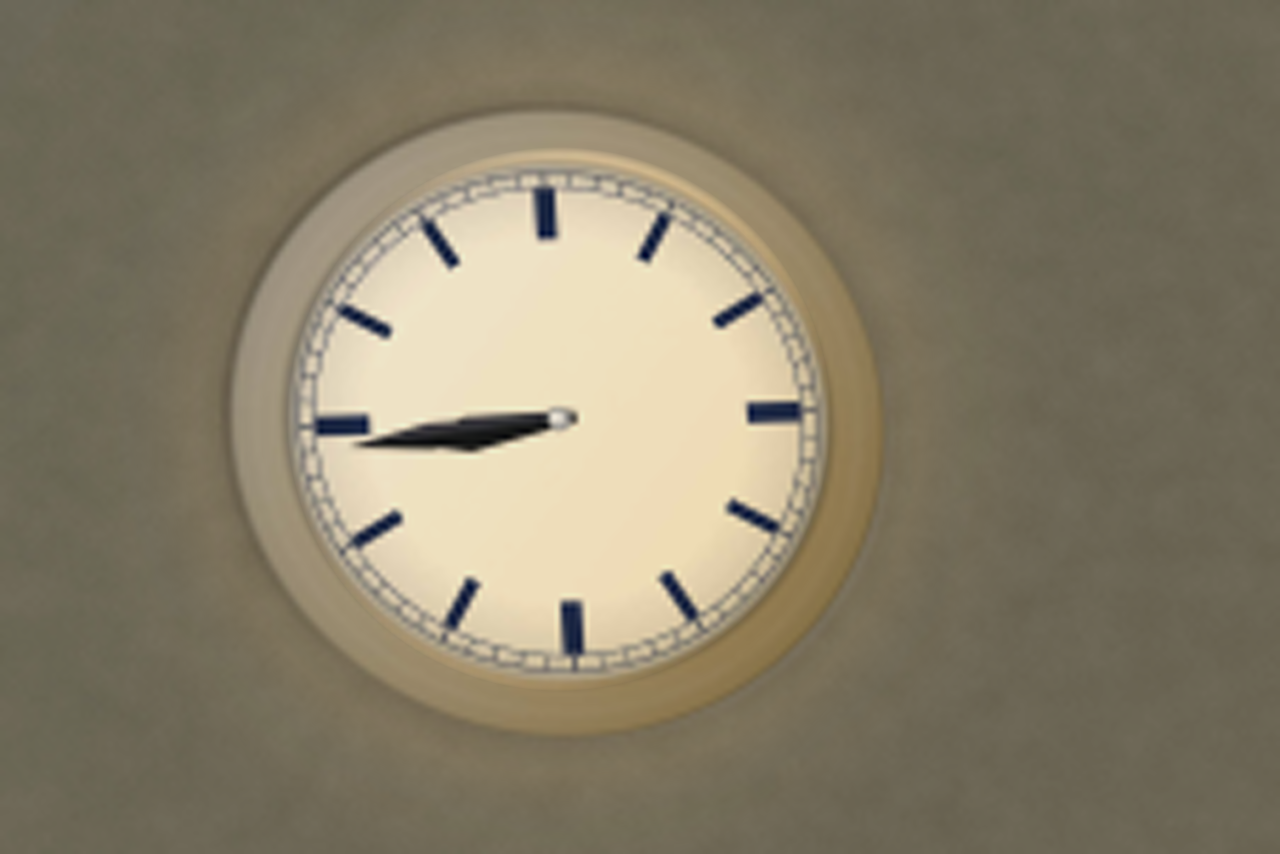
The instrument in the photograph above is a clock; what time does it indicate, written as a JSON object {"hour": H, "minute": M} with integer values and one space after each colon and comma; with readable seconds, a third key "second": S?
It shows {"hour": 8, "minute": 44}
